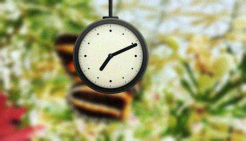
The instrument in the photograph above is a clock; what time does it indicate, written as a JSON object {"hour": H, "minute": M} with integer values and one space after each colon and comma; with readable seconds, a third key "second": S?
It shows {"hour": 7, "minute": 11}
